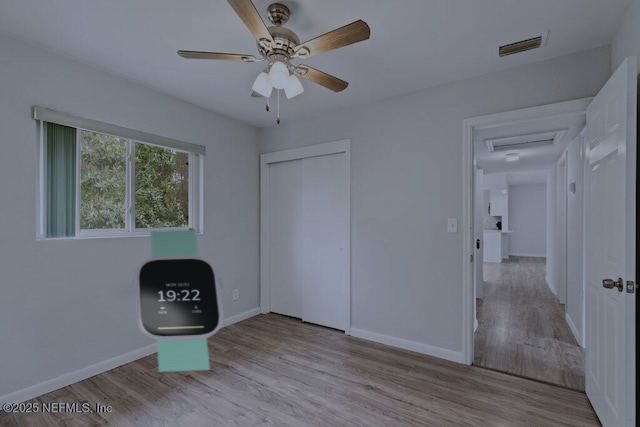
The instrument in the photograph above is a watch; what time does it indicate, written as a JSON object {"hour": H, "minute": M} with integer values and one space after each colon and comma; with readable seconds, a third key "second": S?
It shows {"hour": 19, "minute": 22}
